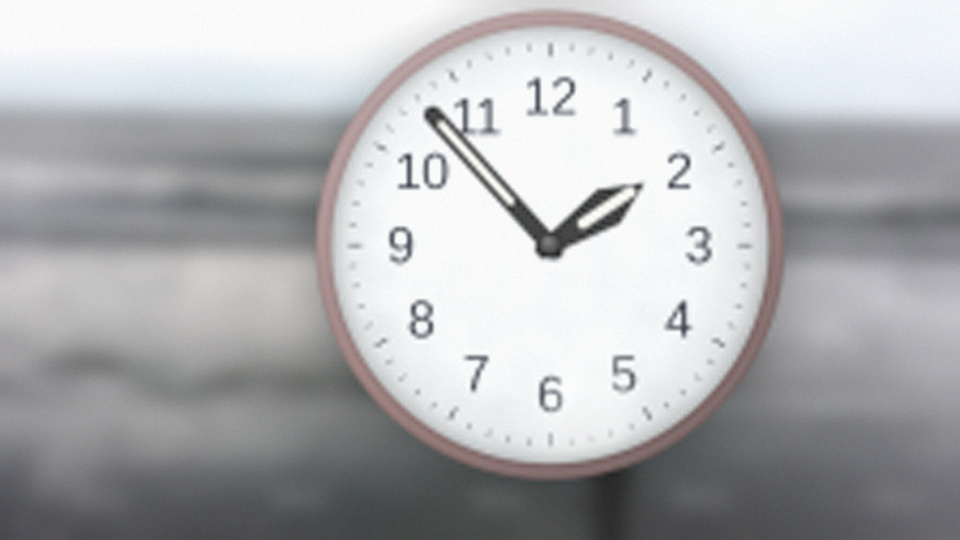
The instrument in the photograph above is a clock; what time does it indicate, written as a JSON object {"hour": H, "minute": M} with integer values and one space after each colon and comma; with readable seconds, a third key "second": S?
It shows {"hour": 1, "minute": 53}
